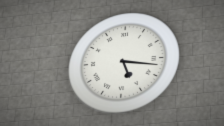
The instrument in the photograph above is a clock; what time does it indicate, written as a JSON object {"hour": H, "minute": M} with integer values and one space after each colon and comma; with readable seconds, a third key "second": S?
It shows {"hour": 5, "minute": 17}
